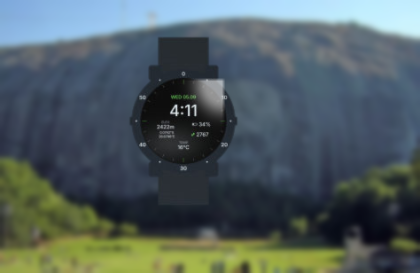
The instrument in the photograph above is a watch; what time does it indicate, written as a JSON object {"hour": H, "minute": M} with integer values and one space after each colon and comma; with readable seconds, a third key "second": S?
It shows {"hour": 4, "minute": 11}
